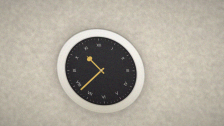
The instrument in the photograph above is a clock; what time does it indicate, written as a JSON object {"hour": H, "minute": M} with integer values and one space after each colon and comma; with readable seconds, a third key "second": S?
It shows {"hour": 10, "minute": 38}
